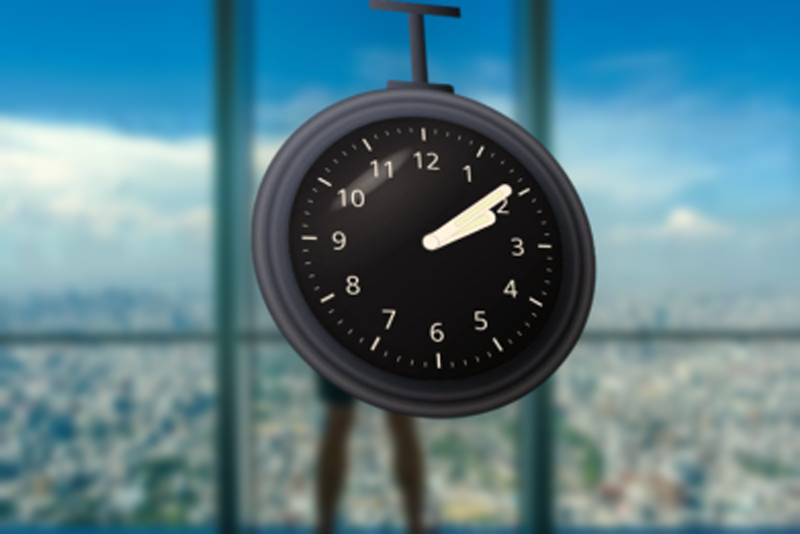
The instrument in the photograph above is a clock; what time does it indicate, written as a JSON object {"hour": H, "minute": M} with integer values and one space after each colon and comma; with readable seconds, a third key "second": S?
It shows {"hour": 2, "minute": 9}
